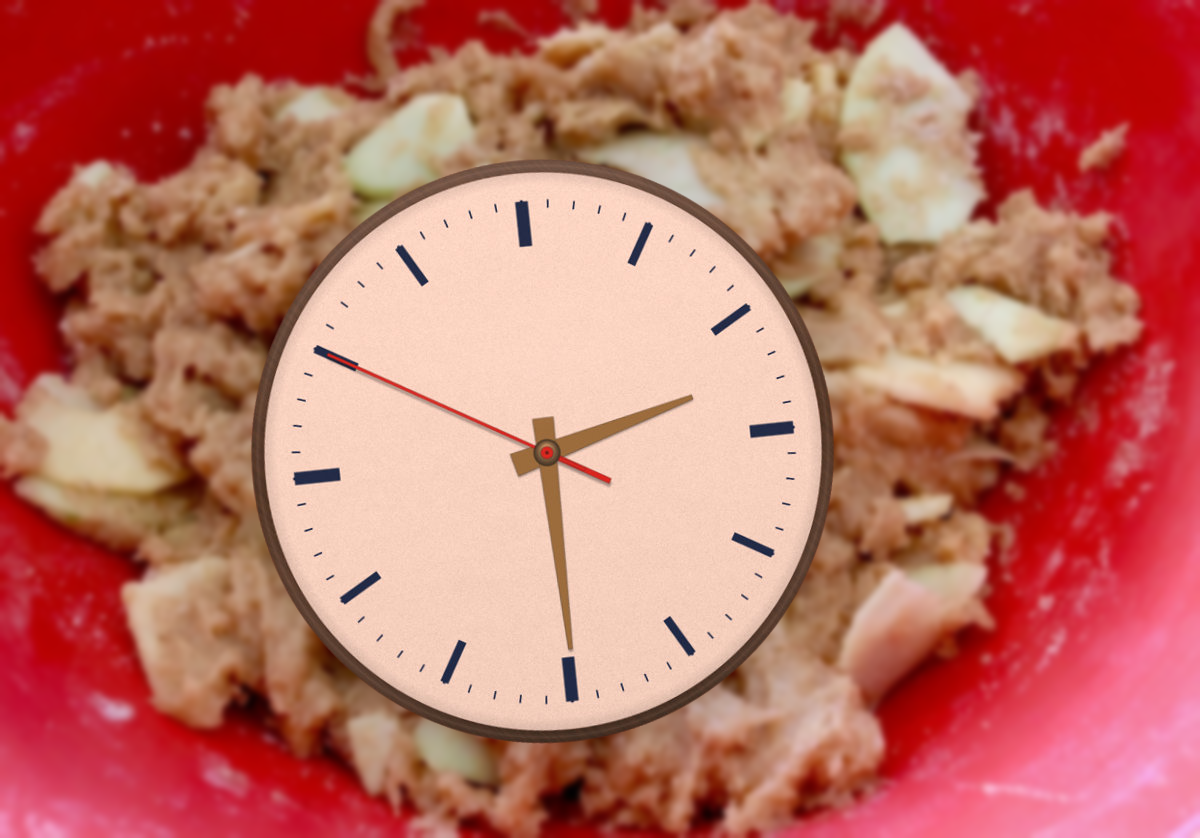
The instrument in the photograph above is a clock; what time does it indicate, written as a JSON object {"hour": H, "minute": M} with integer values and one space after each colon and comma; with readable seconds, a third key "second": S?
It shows {"hour": 2, "minute": 29, "second": 50}
